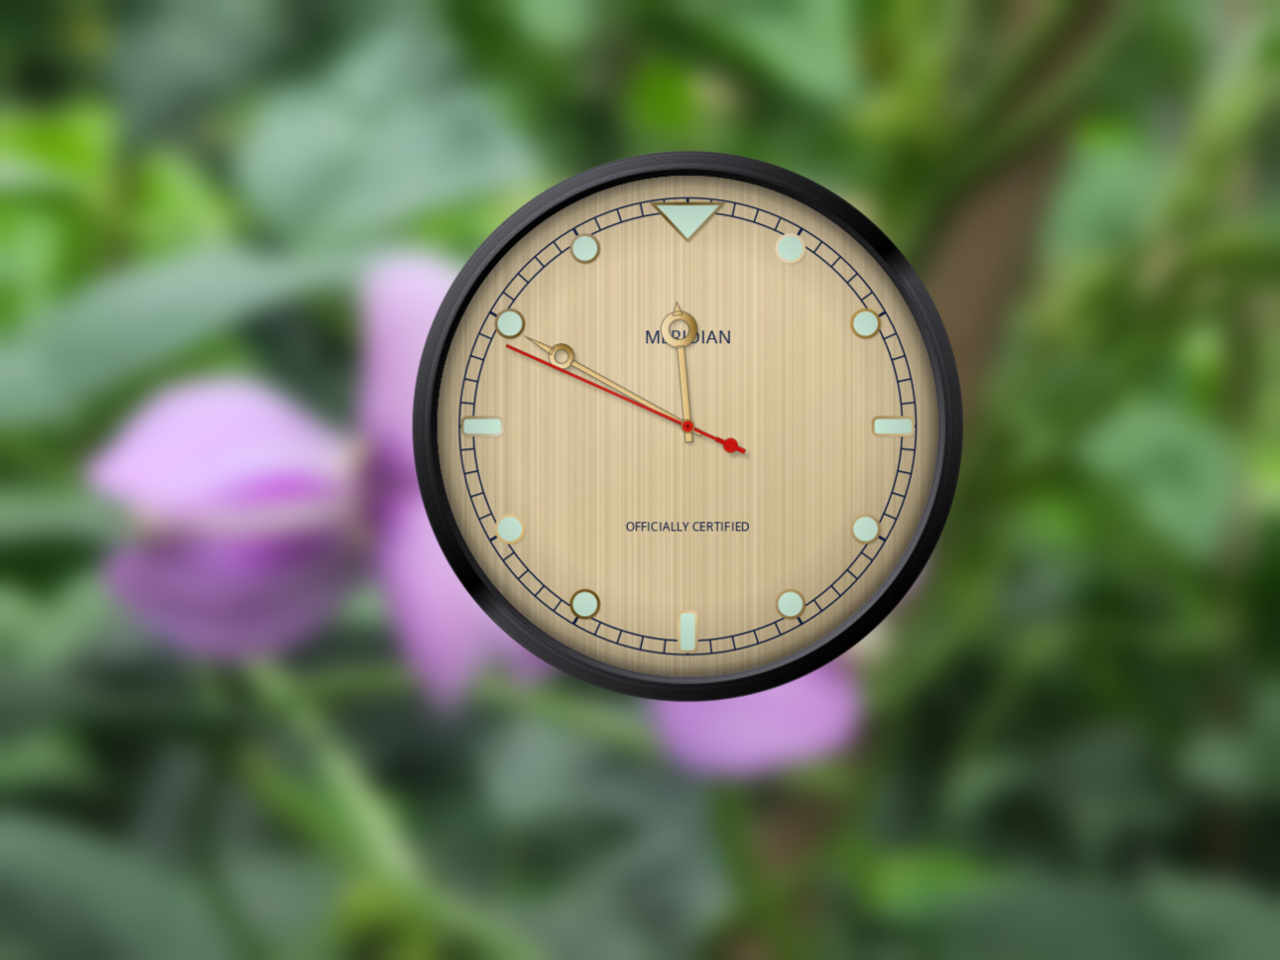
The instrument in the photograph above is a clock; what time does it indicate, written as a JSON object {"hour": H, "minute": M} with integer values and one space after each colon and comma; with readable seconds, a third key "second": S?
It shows {"hour": 11, "minute": 49, "second": 49}
